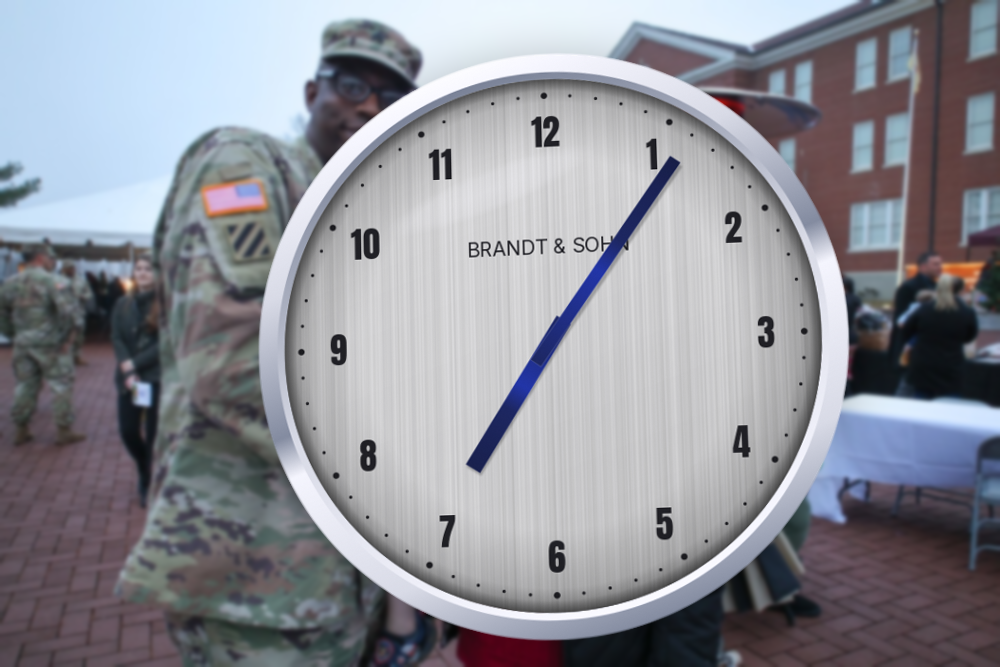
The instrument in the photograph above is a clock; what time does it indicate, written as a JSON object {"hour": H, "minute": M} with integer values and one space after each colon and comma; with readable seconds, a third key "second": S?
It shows {"hour": 7, "minute": 6}
